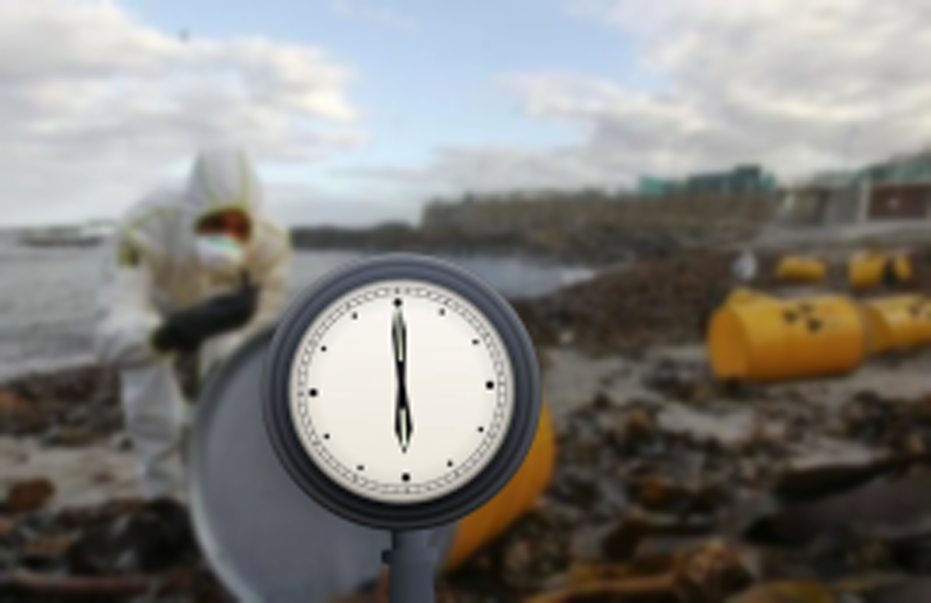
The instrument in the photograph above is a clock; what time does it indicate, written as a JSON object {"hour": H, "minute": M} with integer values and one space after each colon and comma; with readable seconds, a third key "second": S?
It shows {"hour": 6, "minute": 0}
